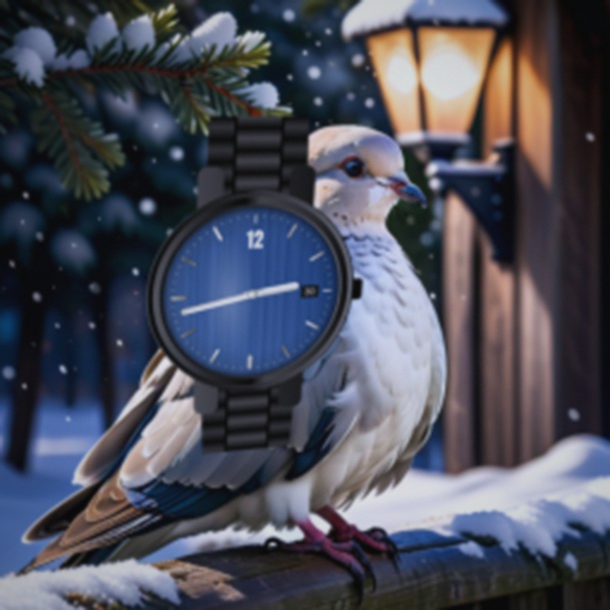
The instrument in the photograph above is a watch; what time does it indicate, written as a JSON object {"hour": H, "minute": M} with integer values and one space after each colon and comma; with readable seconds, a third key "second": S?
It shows {"hour": 2, "minute": 43}
